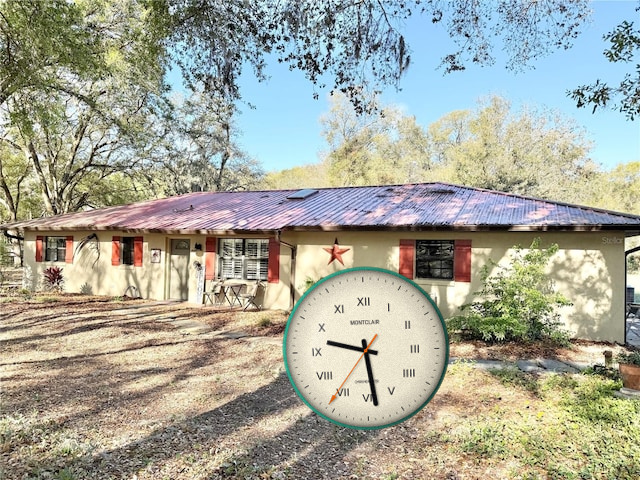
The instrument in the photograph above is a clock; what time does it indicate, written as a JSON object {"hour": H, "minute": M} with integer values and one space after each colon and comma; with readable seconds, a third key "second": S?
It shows {"hour": 9, "minute": 28, "second": 36}
